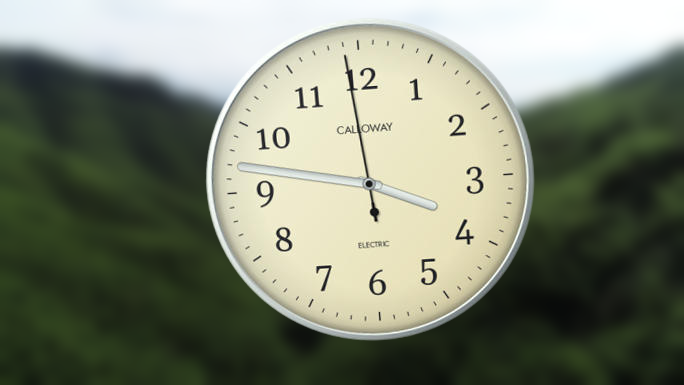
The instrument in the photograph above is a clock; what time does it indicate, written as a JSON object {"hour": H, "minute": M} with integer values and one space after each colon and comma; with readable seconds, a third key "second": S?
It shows {"hour": 3, "minute": 46, "second": 59}
